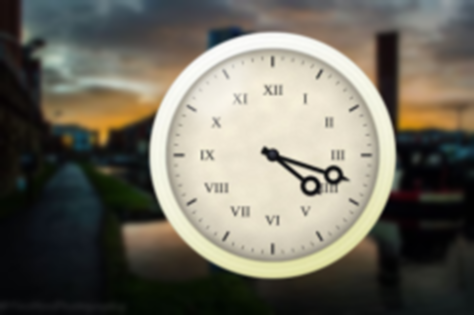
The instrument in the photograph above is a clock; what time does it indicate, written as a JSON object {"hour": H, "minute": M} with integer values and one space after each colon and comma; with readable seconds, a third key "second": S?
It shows {"hour": 4, "minute": 18}
